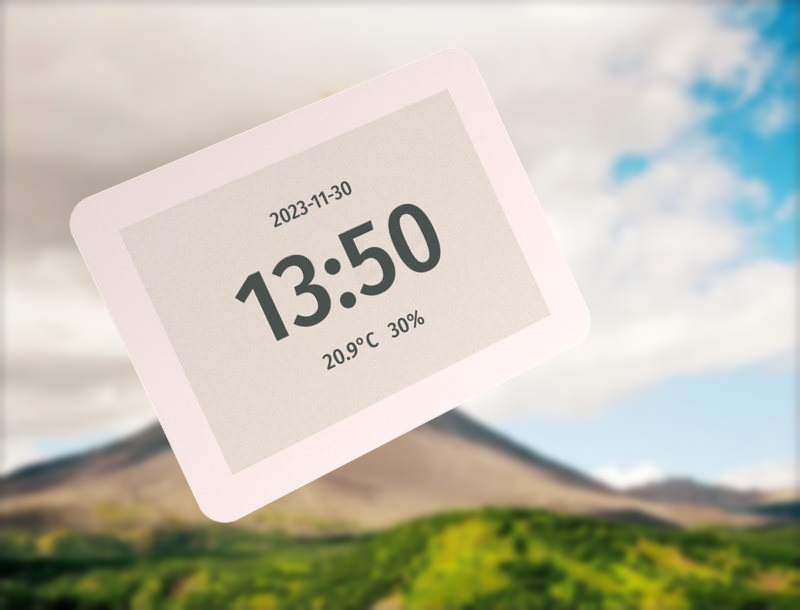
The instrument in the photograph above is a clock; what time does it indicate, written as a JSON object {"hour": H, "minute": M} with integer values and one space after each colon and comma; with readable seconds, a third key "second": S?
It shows {"hour": 13, "minute": 50}
